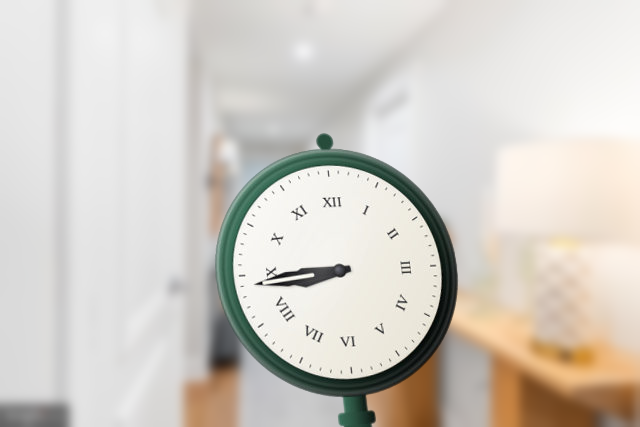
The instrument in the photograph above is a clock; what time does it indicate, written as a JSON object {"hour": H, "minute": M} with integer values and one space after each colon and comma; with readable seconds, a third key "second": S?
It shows {"hour": 8, "minute": 44}
